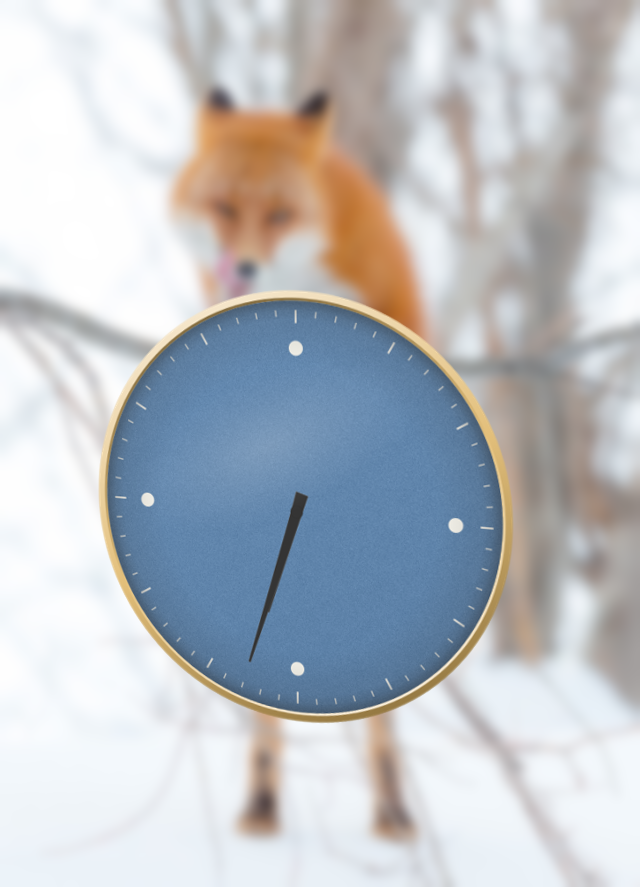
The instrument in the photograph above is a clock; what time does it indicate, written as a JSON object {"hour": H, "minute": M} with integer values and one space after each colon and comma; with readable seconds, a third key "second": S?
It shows {"hour": 6, "minute": 33}
